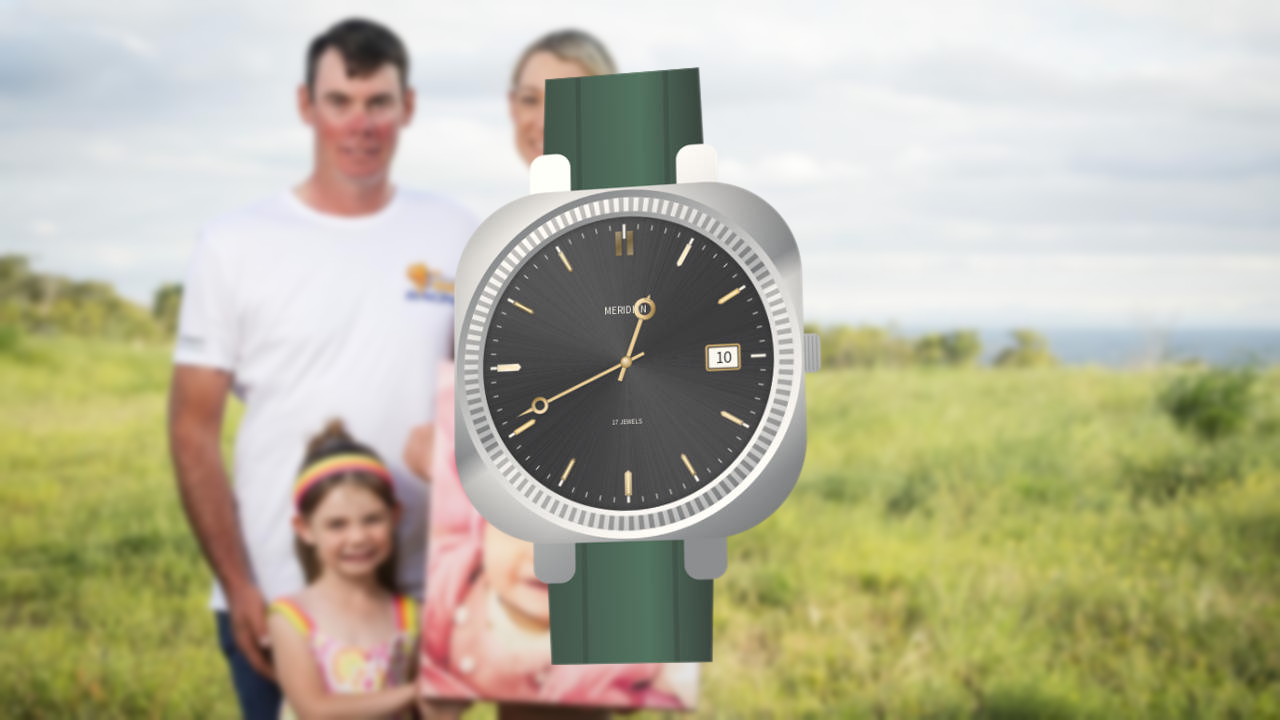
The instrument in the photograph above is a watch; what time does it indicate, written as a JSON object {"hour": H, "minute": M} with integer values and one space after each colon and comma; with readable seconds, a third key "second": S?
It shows {"hour": 12, "minute": 41}
